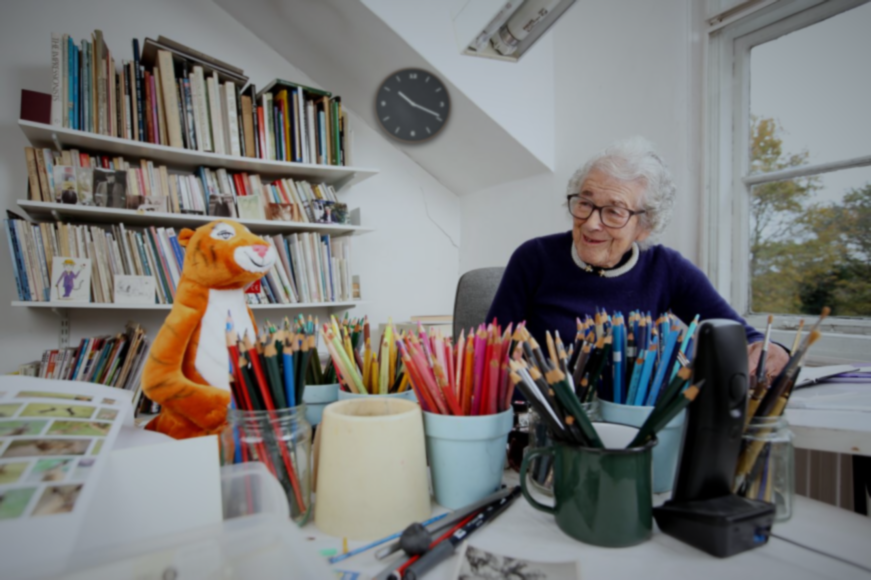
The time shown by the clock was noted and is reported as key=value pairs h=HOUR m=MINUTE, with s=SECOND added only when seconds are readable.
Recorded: h=10 m=19
